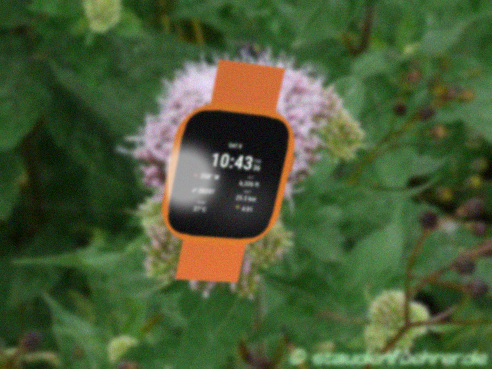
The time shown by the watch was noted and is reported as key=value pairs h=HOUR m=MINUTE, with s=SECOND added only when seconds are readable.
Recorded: h=10 m=43
